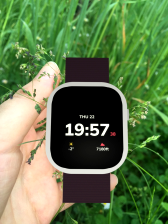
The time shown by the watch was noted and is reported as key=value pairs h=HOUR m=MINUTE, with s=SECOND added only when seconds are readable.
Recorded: h=19 m=57
